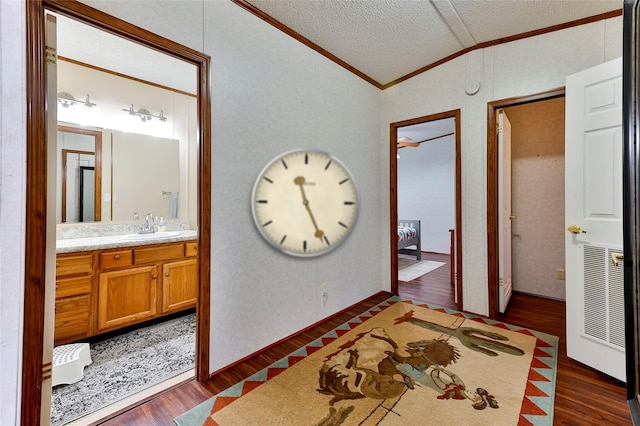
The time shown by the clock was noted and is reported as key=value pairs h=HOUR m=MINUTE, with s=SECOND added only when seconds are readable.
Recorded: h=11 m=26
